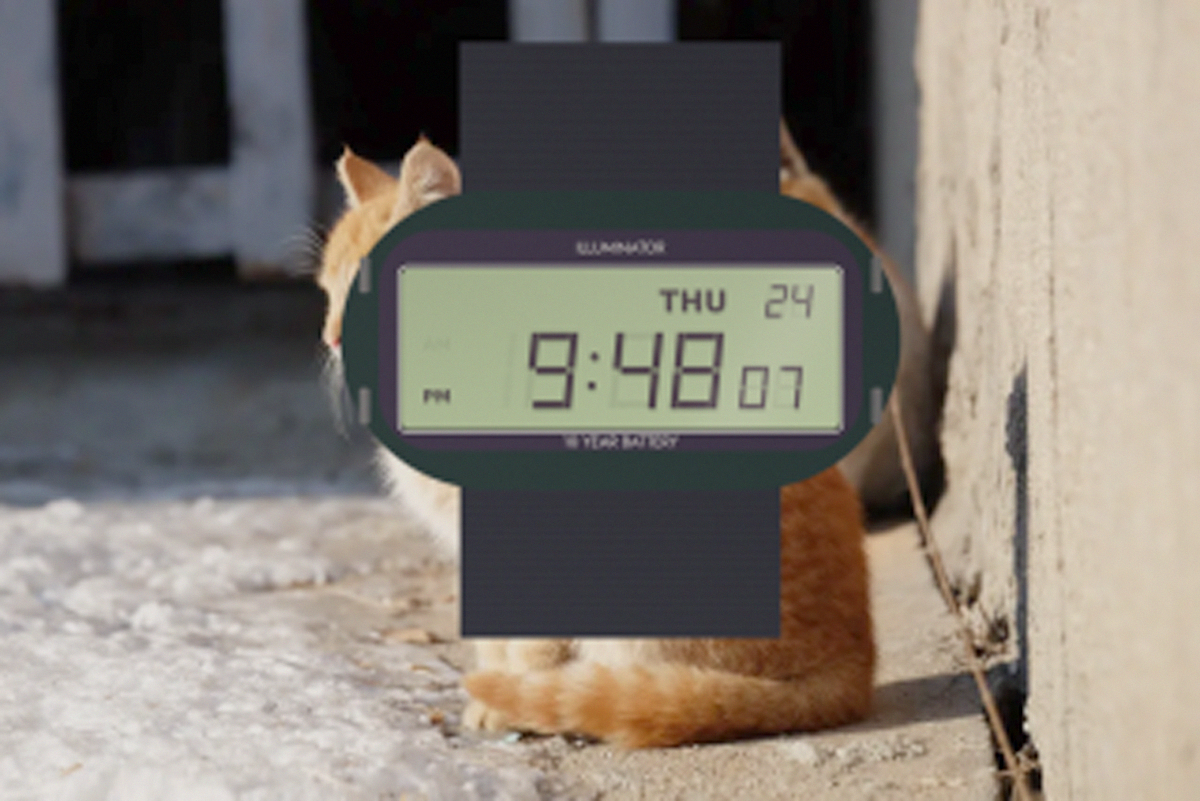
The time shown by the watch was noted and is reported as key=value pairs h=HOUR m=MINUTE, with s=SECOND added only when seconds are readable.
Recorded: h=9 m=48 s=7
